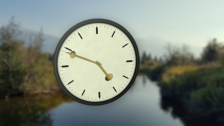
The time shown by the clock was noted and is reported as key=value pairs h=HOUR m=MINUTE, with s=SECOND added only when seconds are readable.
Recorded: h=4 m=49
